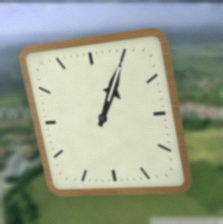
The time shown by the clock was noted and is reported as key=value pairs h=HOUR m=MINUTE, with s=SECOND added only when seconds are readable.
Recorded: h=1 m=5
